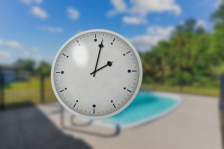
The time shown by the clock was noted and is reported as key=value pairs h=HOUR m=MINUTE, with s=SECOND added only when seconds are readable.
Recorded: h=2 m=2
